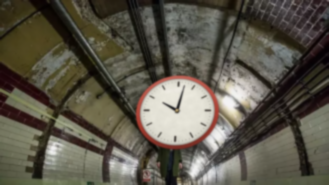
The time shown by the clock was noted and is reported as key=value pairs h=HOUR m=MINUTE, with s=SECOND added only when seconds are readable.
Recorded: h=10 m=2
